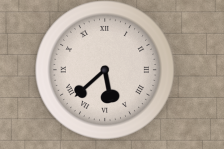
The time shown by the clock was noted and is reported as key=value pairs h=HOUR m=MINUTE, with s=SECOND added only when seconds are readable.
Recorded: h=5 m=38
